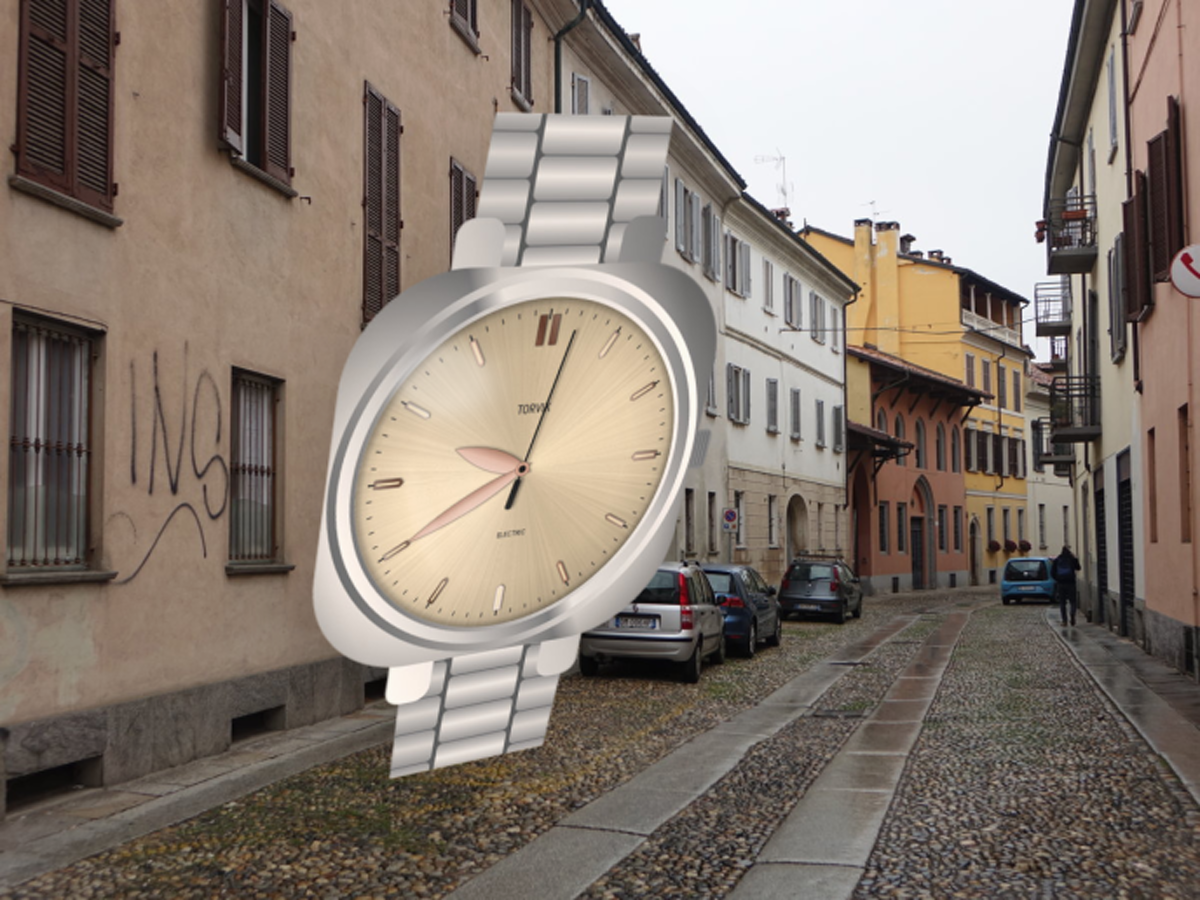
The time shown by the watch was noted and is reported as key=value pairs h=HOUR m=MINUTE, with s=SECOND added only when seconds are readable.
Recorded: h=9 m=40 s=2
